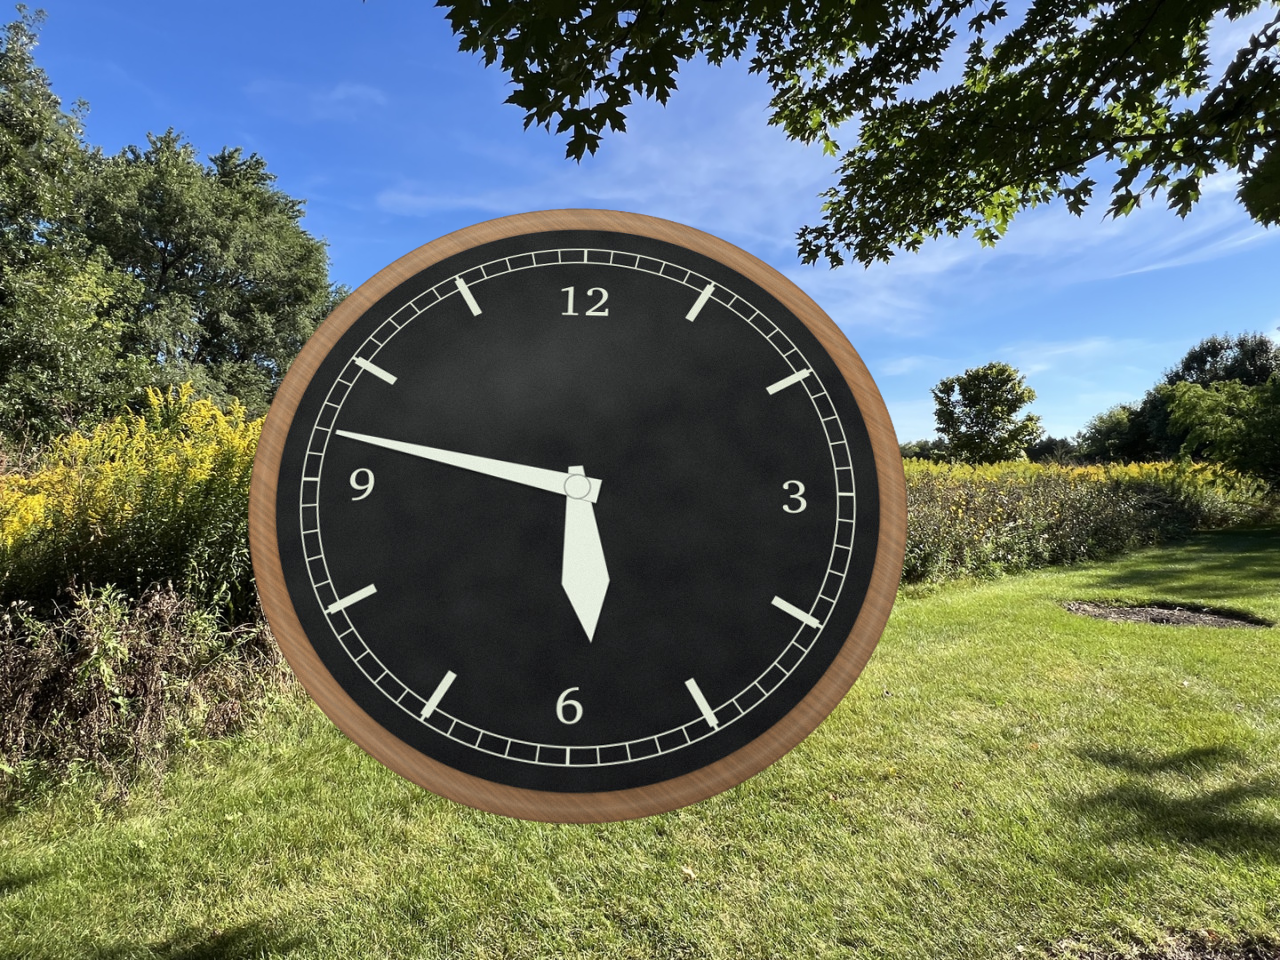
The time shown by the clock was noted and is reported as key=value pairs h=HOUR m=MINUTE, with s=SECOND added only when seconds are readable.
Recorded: h=5 m=47
